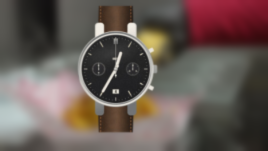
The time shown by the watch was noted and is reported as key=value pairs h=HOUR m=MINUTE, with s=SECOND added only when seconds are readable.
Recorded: h=12 m=35
